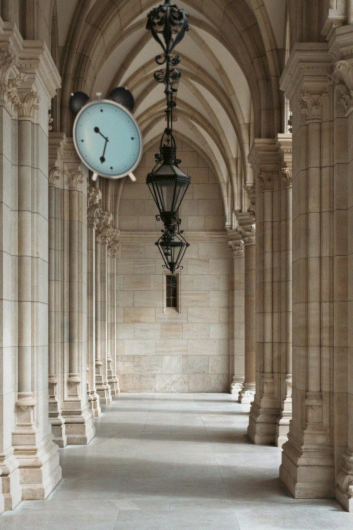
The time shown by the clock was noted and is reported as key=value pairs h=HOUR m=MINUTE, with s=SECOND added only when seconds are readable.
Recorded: h=10 m=34
